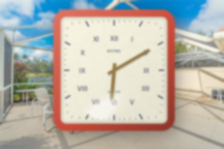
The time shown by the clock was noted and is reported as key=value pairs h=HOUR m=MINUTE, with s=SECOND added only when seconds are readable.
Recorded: h=6 m=10
